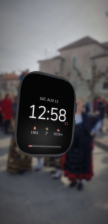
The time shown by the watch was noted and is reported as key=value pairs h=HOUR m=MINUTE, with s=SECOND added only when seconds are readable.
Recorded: h=12 m=58
